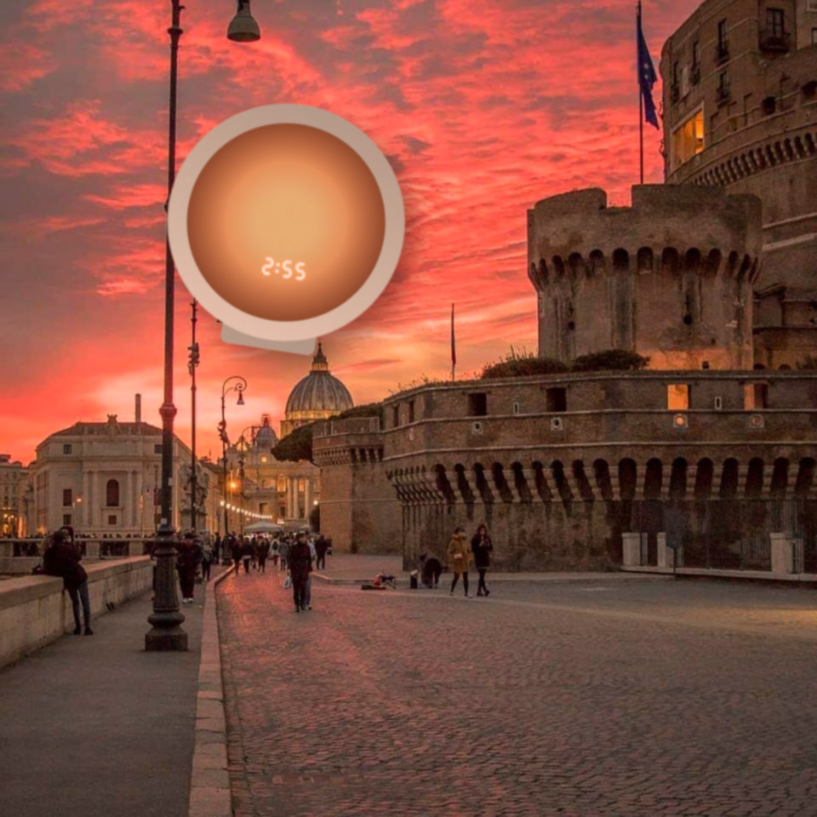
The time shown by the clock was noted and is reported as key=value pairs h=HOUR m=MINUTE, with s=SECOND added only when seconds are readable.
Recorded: h=2 m=55
